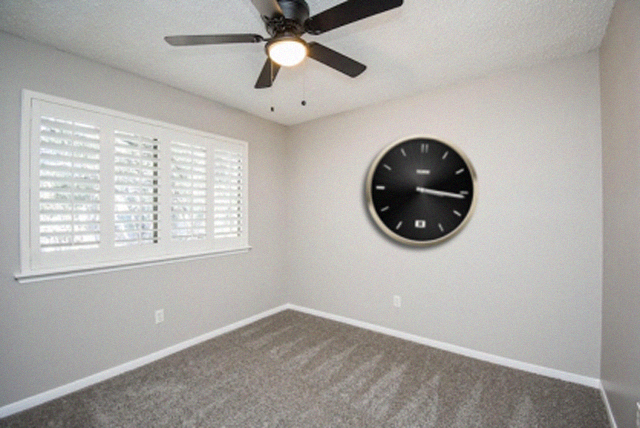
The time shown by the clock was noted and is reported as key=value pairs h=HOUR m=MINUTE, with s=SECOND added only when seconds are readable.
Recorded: h=3 m=16
